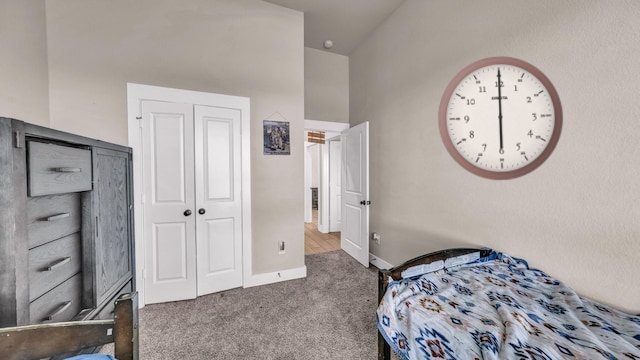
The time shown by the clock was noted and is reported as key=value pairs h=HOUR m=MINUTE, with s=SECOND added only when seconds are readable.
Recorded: h=6 m=0
